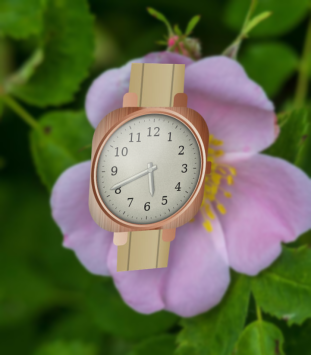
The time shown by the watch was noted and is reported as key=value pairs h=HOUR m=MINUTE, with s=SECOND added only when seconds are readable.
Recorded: h=5 m=41
